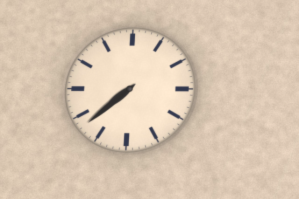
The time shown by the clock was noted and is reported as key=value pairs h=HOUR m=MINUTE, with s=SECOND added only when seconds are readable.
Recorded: h=7 m=38
